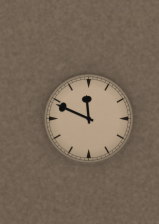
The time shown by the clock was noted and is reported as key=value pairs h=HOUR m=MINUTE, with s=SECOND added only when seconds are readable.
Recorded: h=11 m=49
